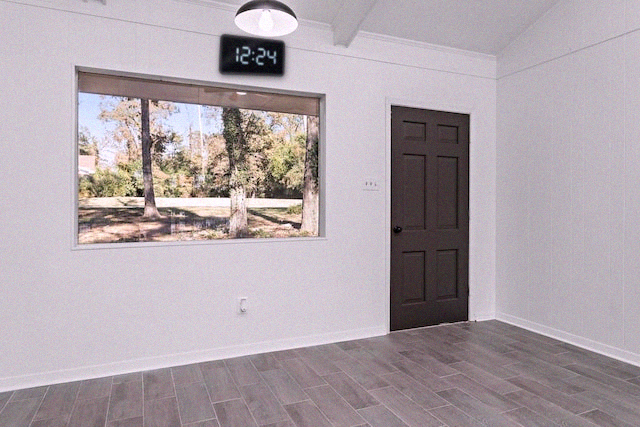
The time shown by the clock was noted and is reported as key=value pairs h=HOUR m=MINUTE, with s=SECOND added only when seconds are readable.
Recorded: h=12 m=24
